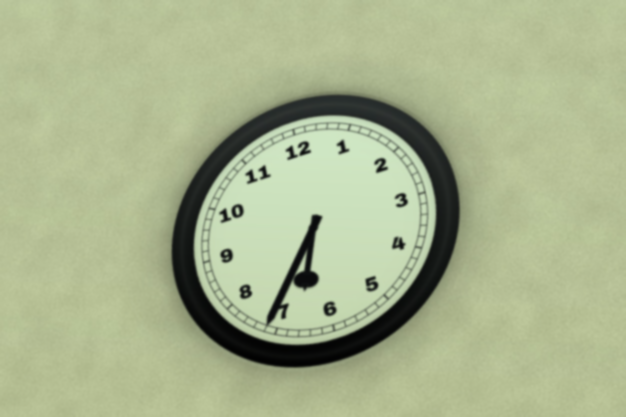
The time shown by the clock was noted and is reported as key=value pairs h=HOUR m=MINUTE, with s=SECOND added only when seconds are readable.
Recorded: h=6 m=36
